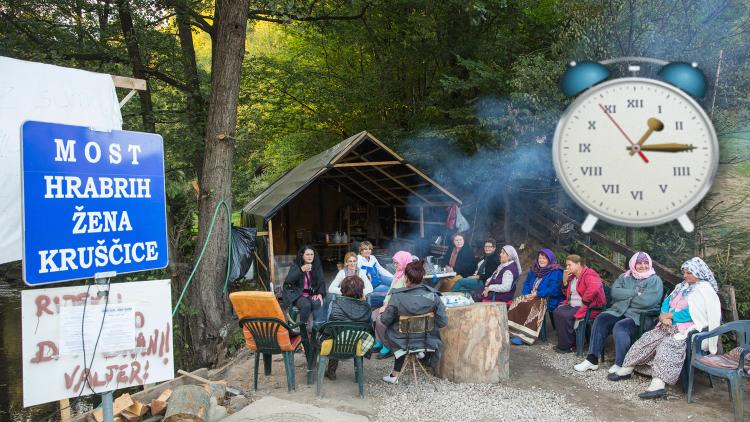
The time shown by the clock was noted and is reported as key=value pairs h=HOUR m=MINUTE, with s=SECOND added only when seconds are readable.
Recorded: h=1 m=14 s=54
